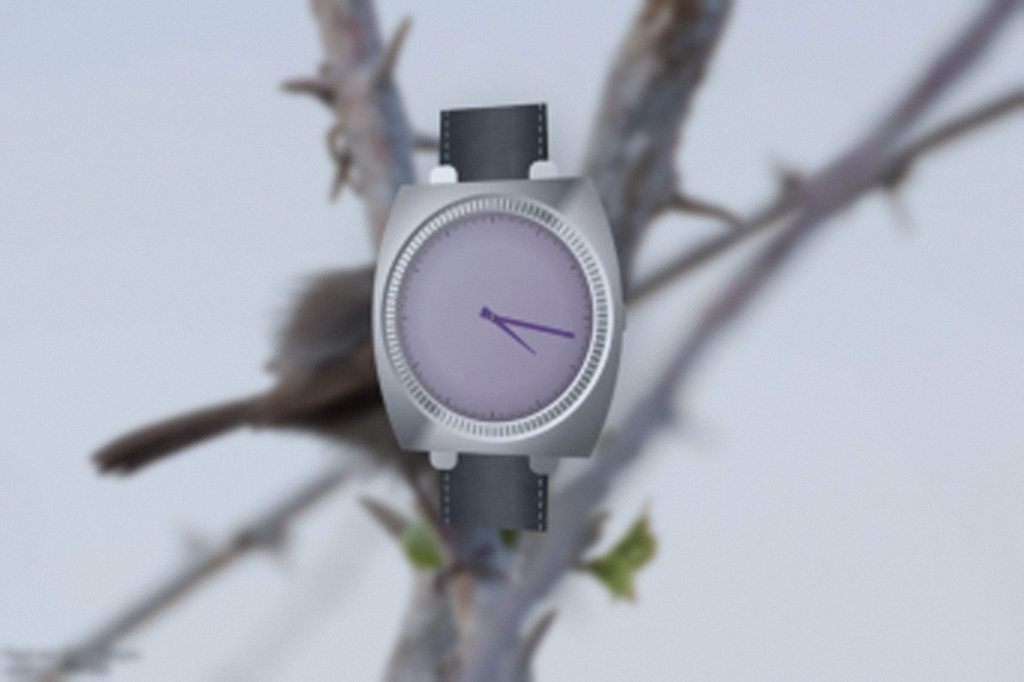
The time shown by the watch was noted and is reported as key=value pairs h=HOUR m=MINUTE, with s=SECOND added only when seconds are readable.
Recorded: h=4 m=17
